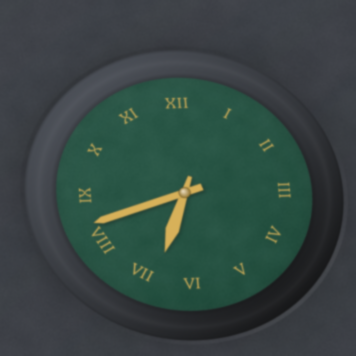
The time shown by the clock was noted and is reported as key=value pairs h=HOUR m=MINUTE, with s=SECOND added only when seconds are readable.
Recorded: h=6 m=42
